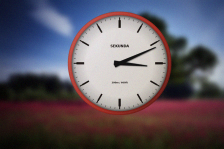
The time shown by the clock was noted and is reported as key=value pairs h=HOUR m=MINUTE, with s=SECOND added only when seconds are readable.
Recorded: h=3 m=11
